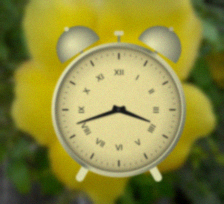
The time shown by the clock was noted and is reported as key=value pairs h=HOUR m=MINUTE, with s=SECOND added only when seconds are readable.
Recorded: h=3 m=42
